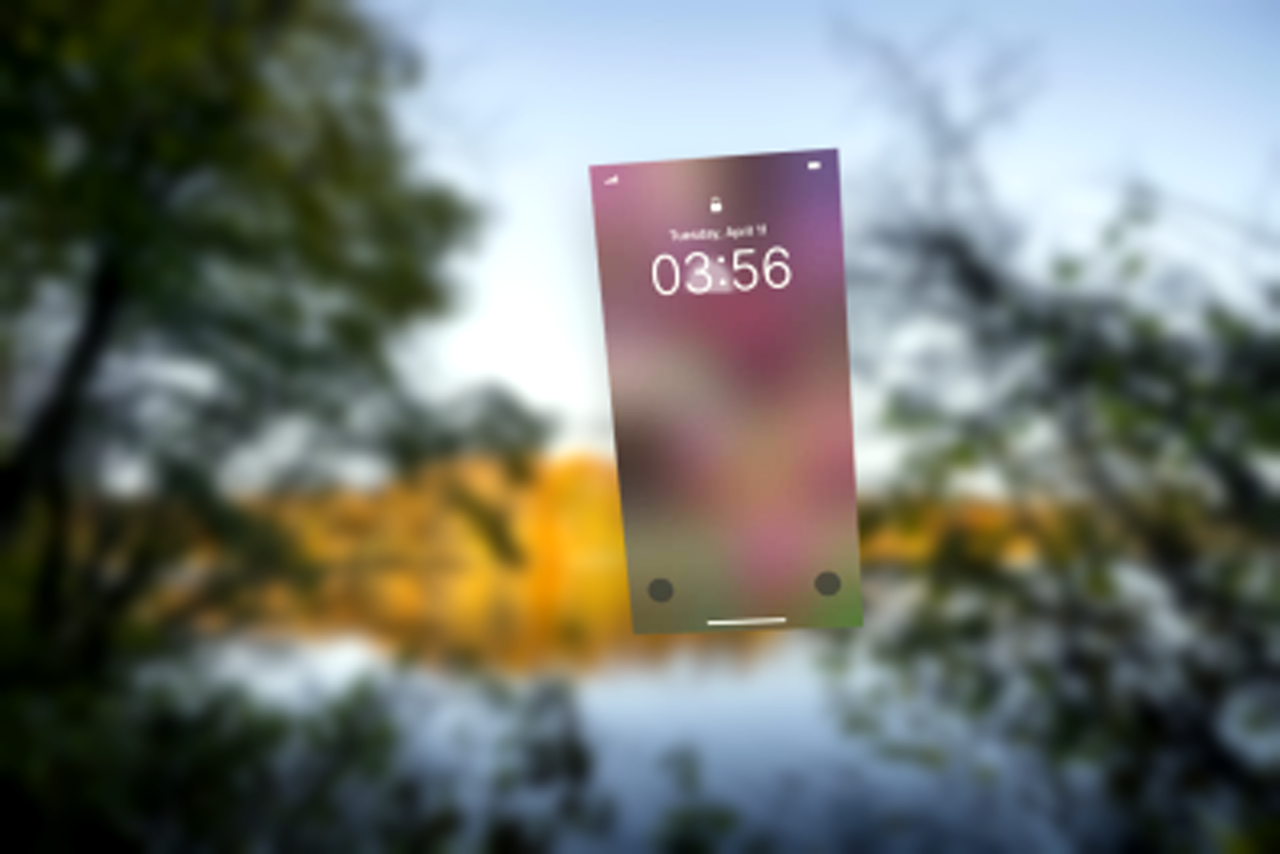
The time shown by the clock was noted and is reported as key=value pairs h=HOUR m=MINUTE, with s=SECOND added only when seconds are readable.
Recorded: h=3 m=56
